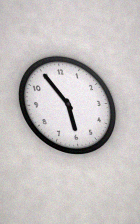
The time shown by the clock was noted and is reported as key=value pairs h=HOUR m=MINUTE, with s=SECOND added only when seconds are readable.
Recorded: h=5 m=55
